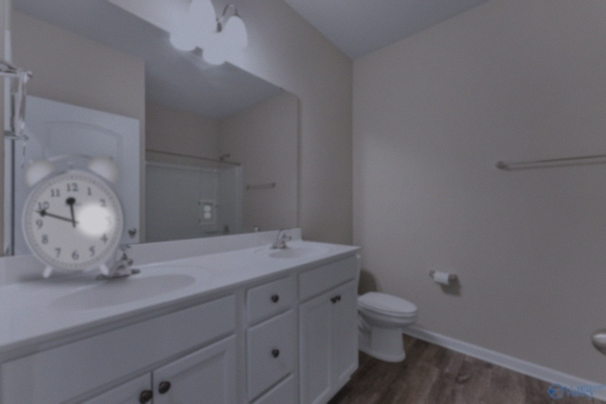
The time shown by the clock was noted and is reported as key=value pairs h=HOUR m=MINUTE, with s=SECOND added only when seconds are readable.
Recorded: h=11 m=48
